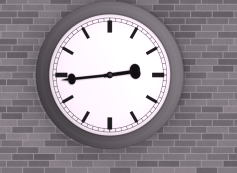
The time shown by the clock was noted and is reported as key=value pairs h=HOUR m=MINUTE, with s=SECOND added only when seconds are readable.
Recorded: h=2 m=44
